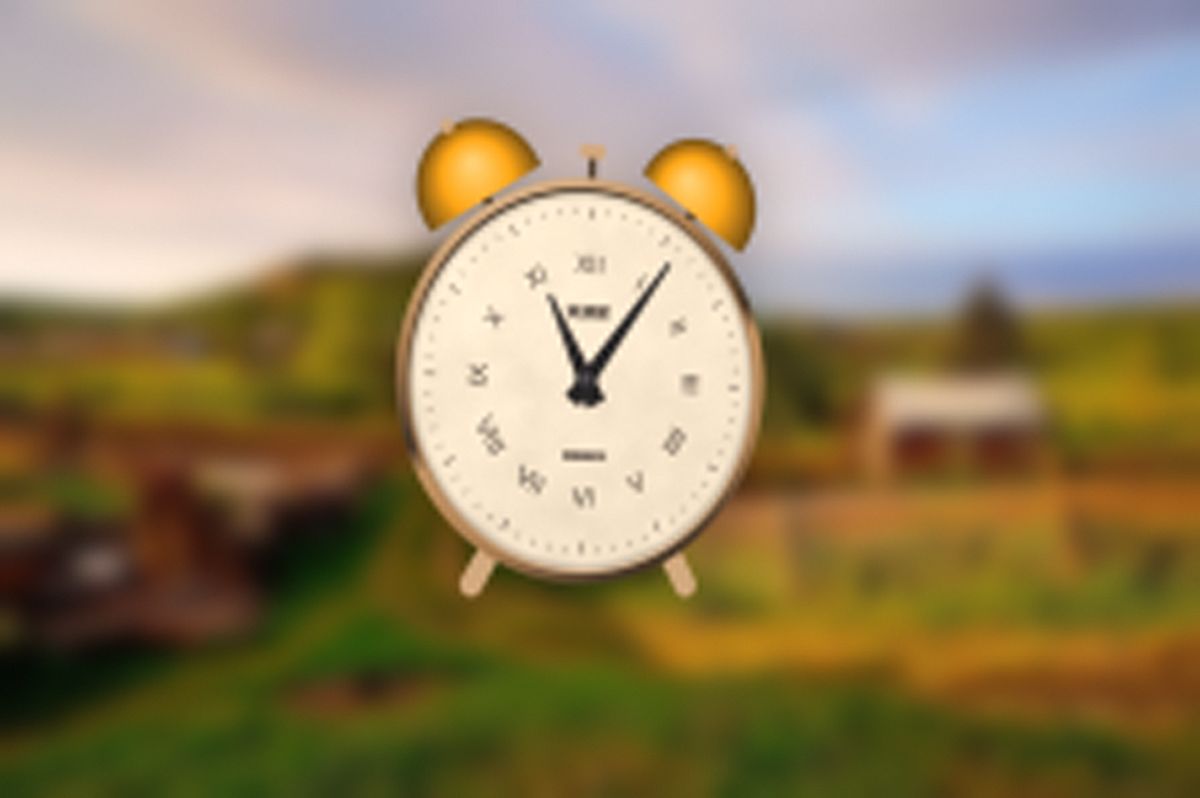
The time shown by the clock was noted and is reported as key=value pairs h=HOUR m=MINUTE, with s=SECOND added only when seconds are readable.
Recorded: h=11 m=6
